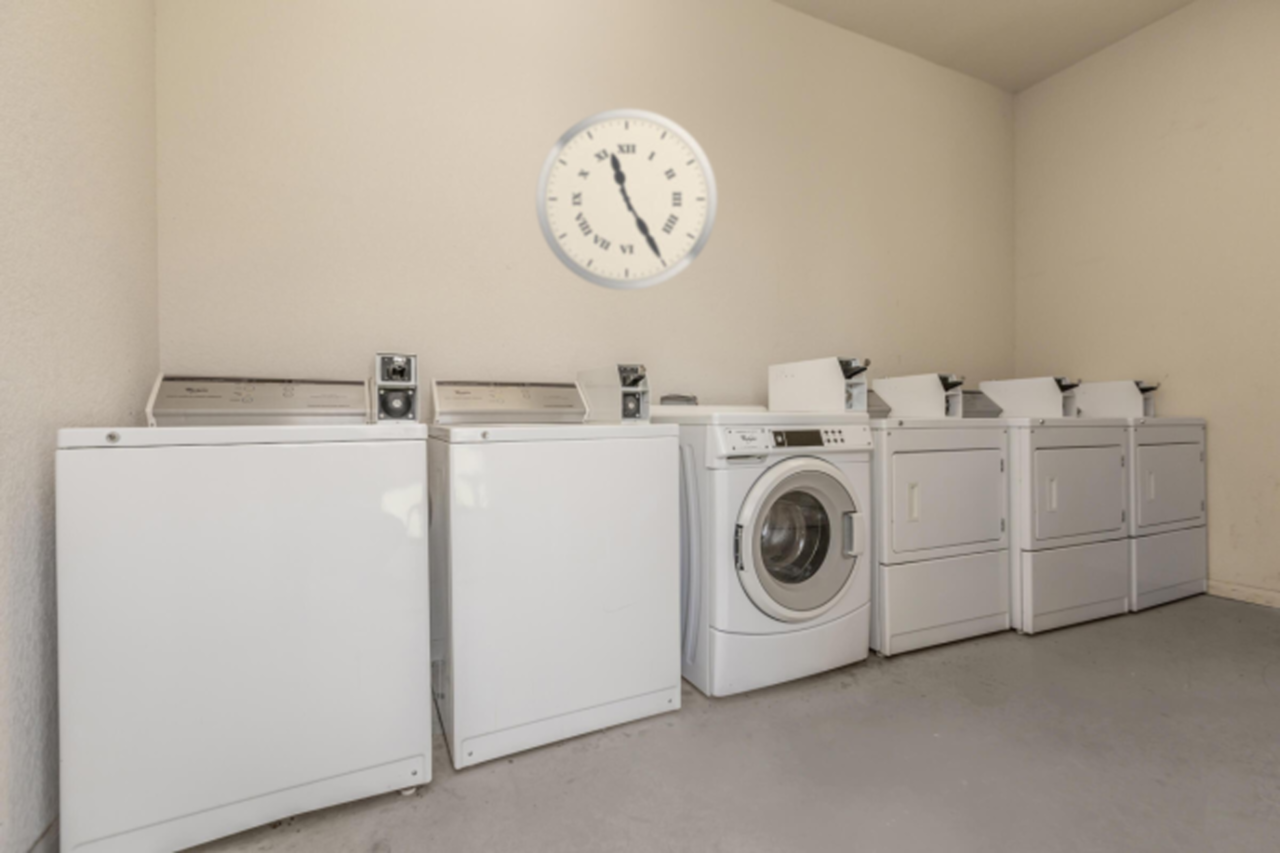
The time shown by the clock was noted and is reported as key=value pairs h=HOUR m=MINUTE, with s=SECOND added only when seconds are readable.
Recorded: h=11 m=25
